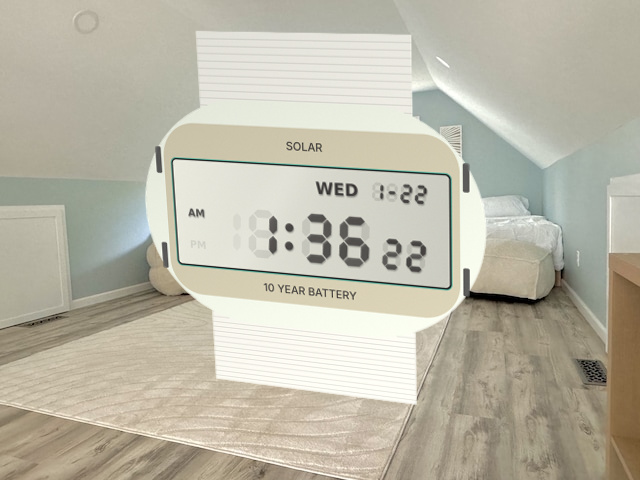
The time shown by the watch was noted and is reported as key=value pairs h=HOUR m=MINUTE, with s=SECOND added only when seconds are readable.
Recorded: h=1 m=36 s=22
